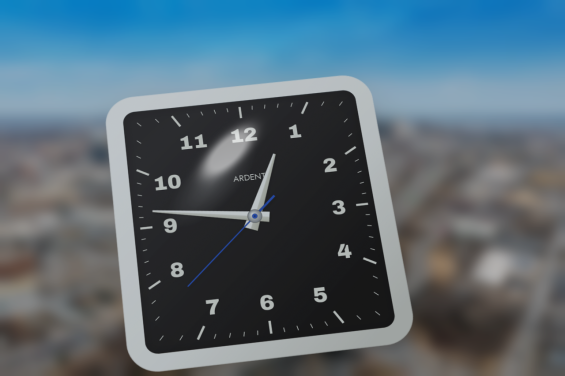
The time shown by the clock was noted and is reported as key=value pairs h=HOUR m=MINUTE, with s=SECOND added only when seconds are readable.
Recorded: h=12 m=46 s=38
